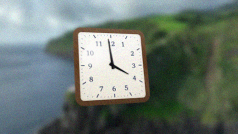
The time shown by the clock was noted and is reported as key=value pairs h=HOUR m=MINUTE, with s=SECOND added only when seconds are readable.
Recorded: h=3 m=59
